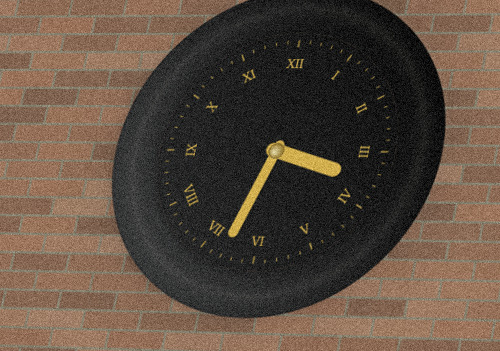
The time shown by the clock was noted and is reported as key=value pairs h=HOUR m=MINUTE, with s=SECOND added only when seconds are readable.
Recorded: h=3 m=33
